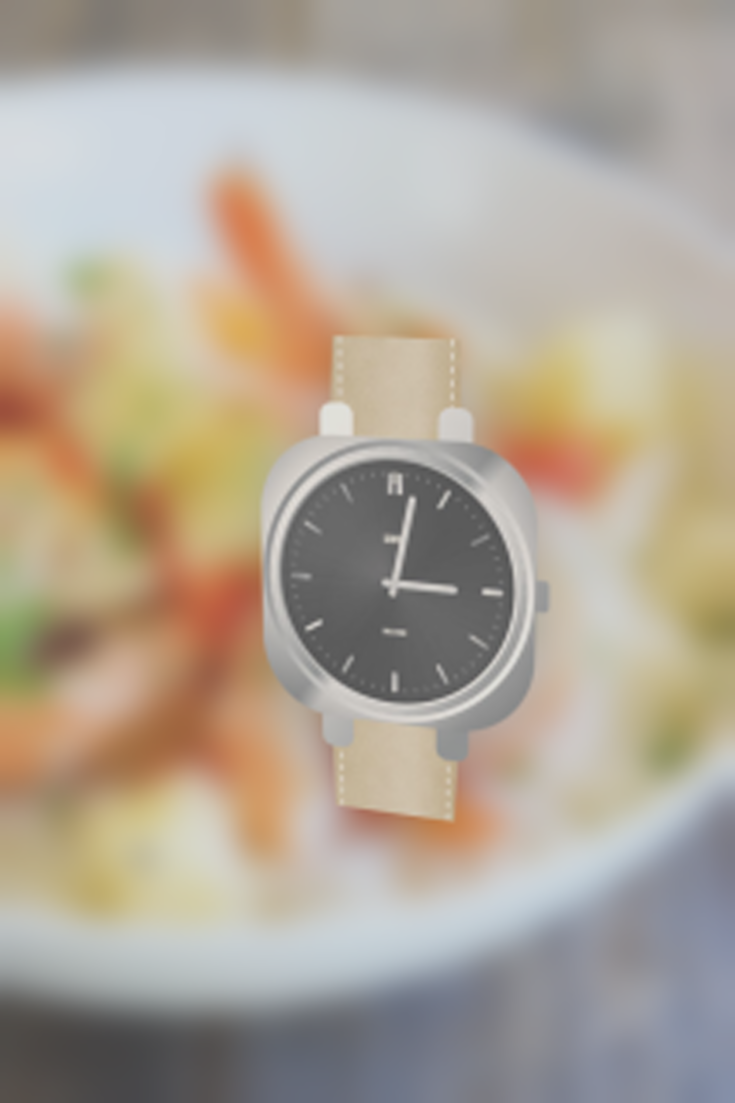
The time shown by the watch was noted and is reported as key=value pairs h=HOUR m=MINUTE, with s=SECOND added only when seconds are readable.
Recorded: h=3 m=2
